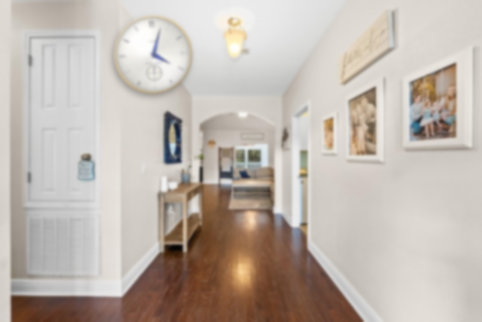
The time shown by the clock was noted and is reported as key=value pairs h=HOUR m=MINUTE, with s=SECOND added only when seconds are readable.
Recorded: h=4 m=3
